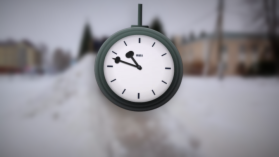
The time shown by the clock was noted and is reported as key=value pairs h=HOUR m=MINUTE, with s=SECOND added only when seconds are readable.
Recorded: h=10 m=48
